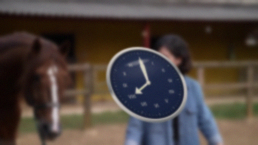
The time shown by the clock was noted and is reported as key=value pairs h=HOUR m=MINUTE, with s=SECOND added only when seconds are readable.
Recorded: h=8 m=0
